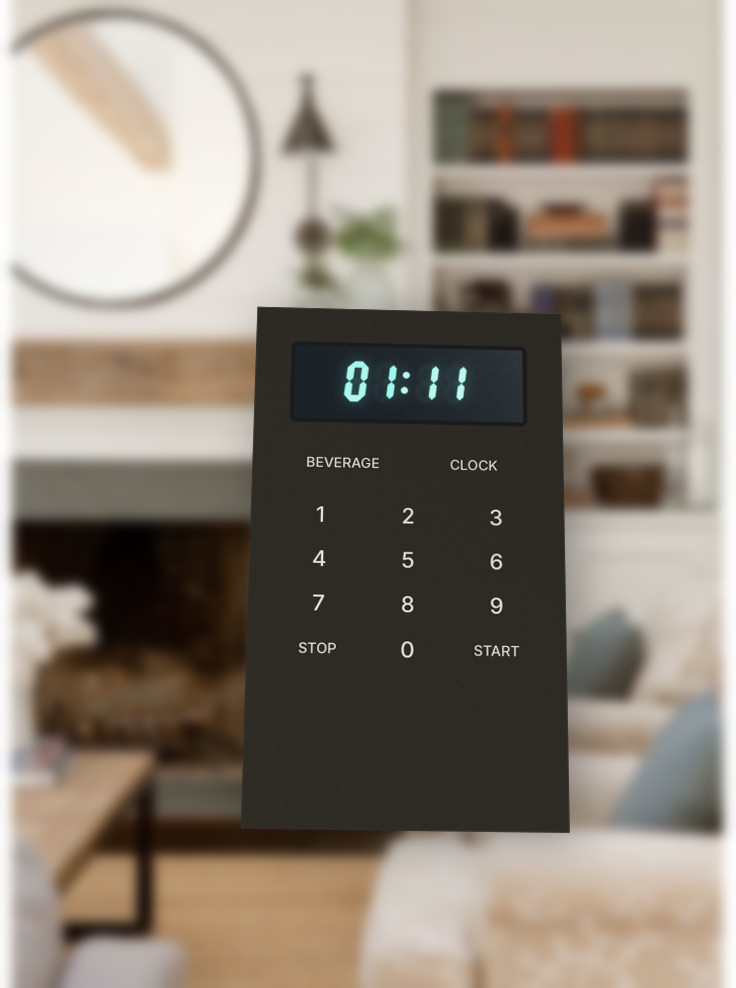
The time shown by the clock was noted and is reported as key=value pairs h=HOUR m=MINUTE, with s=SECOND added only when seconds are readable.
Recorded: h=1 m=11
